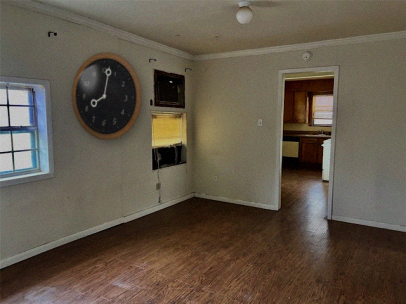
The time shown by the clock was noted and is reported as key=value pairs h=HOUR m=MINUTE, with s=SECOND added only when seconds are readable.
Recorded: h=8 m=2
